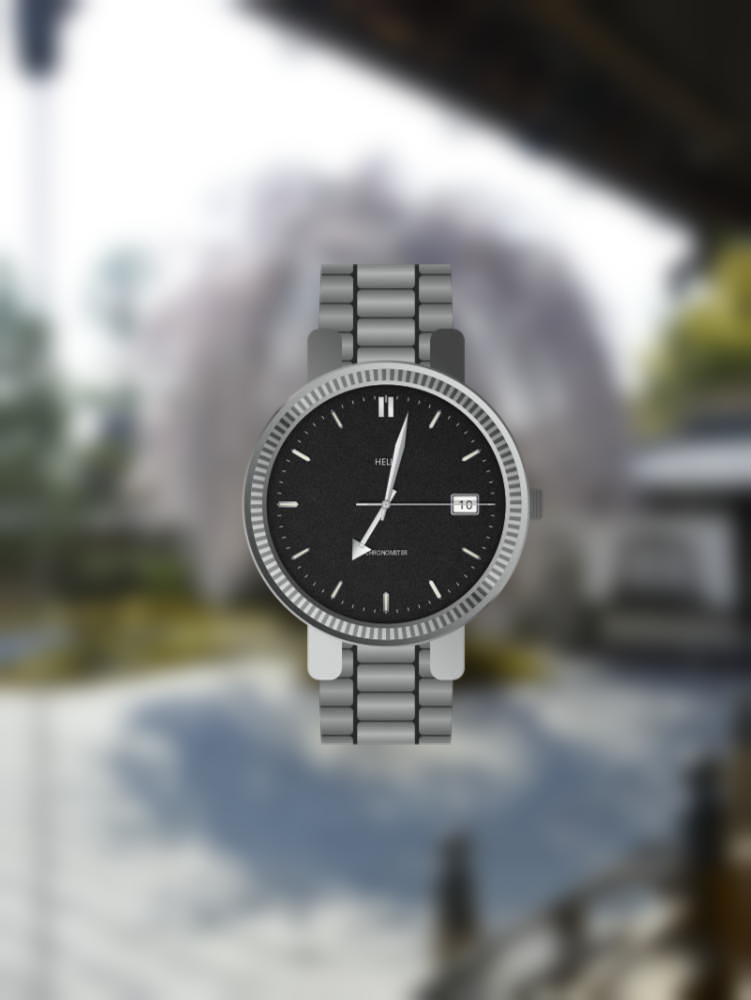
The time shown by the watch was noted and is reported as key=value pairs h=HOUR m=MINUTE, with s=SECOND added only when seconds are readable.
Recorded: h=7 m=2 s=15
